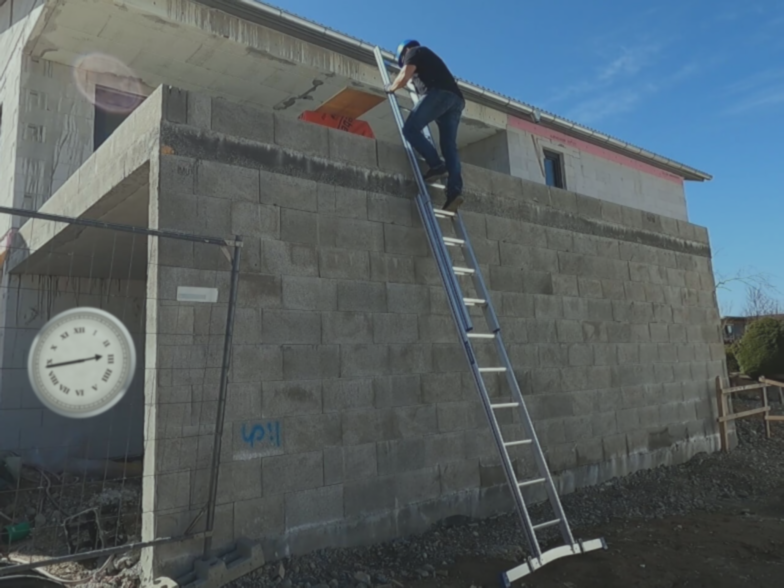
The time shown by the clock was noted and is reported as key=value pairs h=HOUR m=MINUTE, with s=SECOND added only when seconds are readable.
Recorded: h=2 m=44
